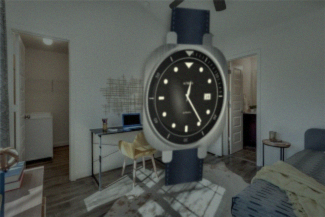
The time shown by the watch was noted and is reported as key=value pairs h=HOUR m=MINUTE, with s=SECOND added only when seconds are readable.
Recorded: h=12 m=24
